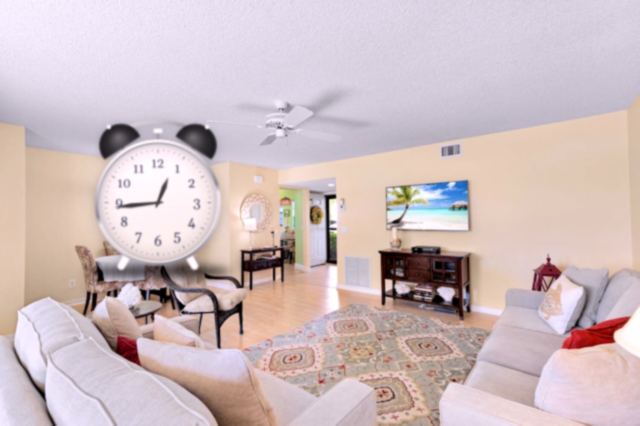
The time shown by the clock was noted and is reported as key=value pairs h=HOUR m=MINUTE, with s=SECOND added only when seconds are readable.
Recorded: h=12 m=44
